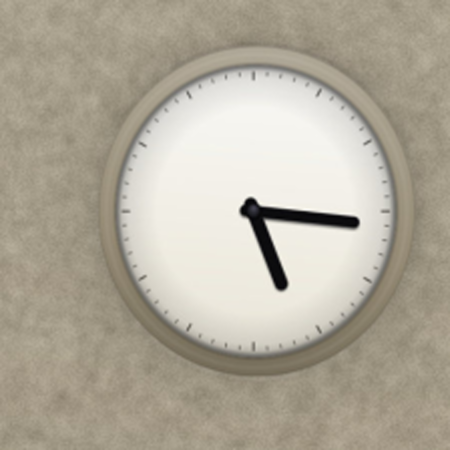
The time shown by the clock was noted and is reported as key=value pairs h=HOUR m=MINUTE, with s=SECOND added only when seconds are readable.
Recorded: h=5 m=16
